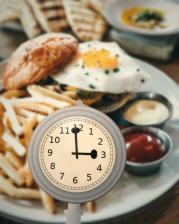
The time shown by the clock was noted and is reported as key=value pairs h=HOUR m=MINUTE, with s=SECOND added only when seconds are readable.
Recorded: h=2 m=59
